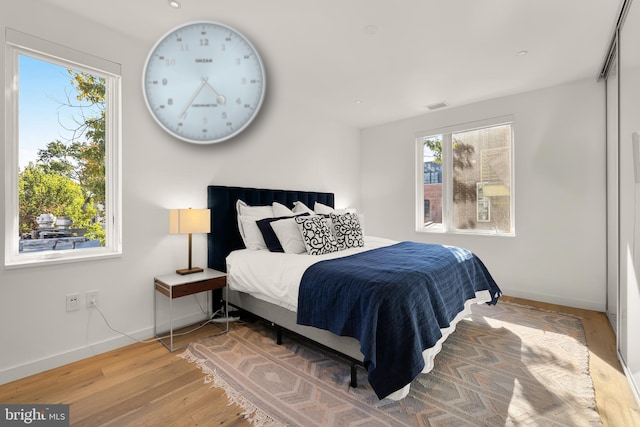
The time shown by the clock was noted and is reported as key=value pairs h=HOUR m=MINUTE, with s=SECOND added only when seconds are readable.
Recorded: h=4 m=36
